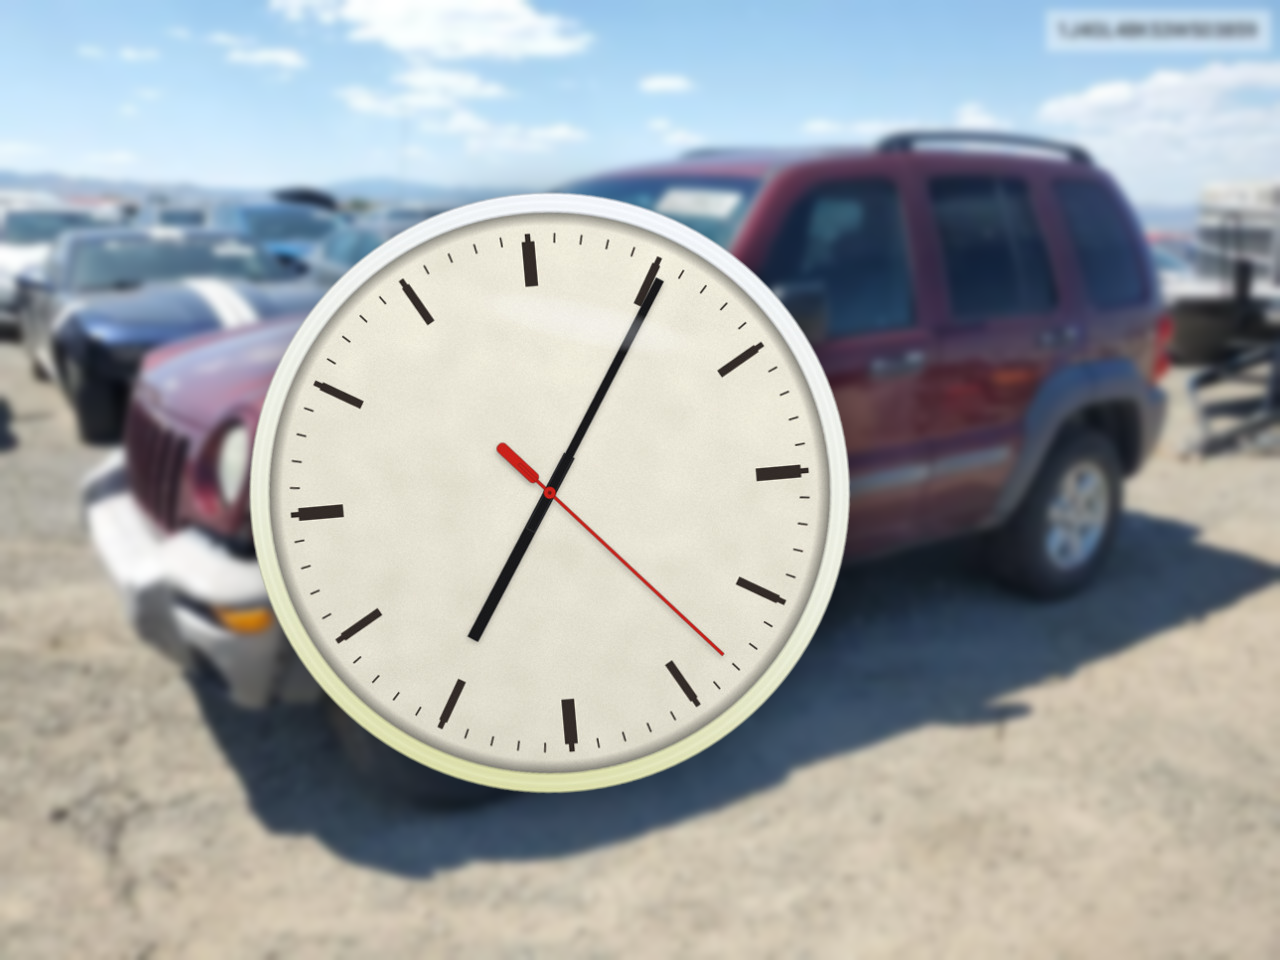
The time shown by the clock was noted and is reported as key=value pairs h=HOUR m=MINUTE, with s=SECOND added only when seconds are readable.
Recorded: h=7 m=5 s=23
